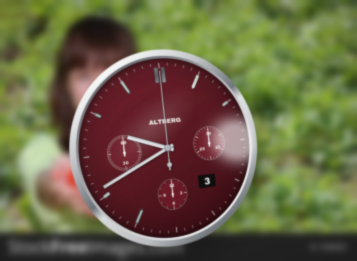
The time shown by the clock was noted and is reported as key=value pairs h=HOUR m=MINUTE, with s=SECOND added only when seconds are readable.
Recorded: h=9 m=41
